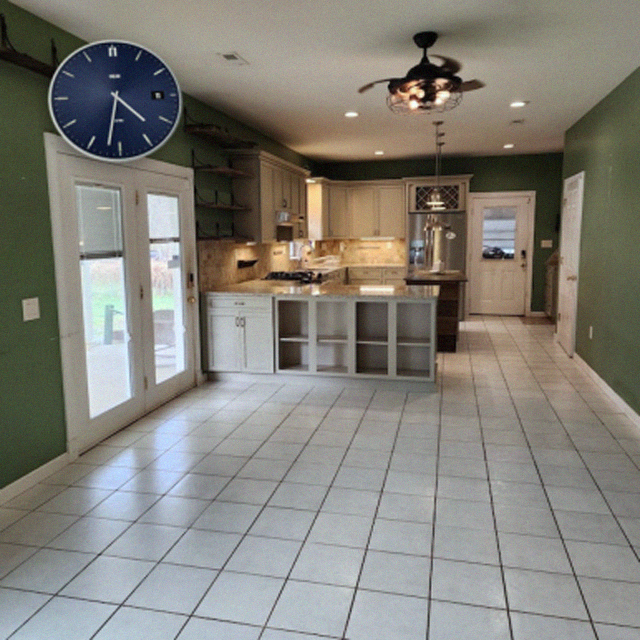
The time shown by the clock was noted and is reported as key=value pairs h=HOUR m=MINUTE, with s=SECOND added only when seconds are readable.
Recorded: h=4 m=32
